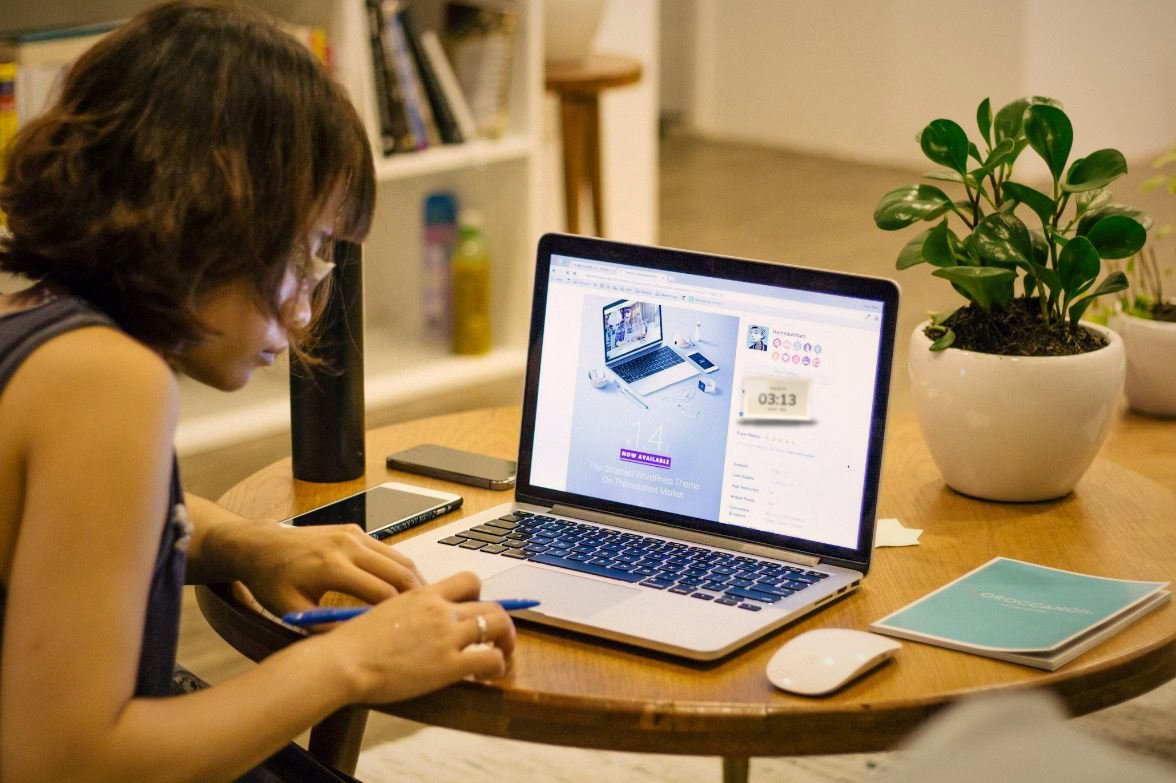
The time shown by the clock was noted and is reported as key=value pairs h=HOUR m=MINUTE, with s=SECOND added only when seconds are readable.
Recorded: h=3 m=13
